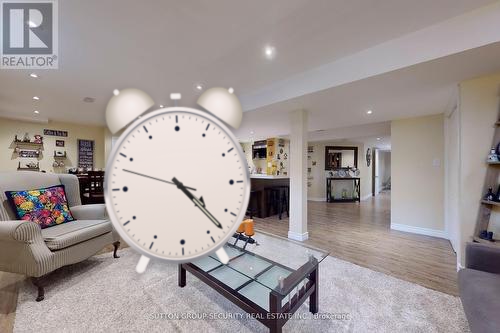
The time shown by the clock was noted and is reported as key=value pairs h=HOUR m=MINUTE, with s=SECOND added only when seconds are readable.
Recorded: h=4 m=22 s=48
